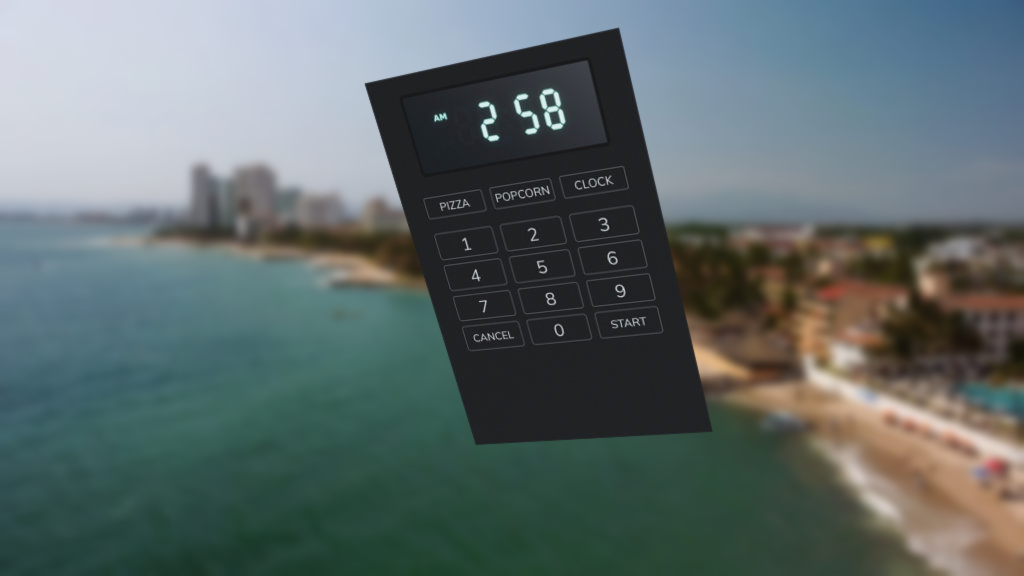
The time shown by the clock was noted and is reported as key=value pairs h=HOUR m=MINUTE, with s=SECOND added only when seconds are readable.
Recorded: h=2 m=58
